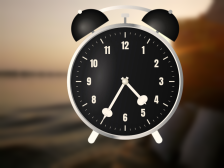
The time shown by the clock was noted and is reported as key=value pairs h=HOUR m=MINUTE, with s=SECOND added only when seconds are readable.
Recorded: h=4 m=35
